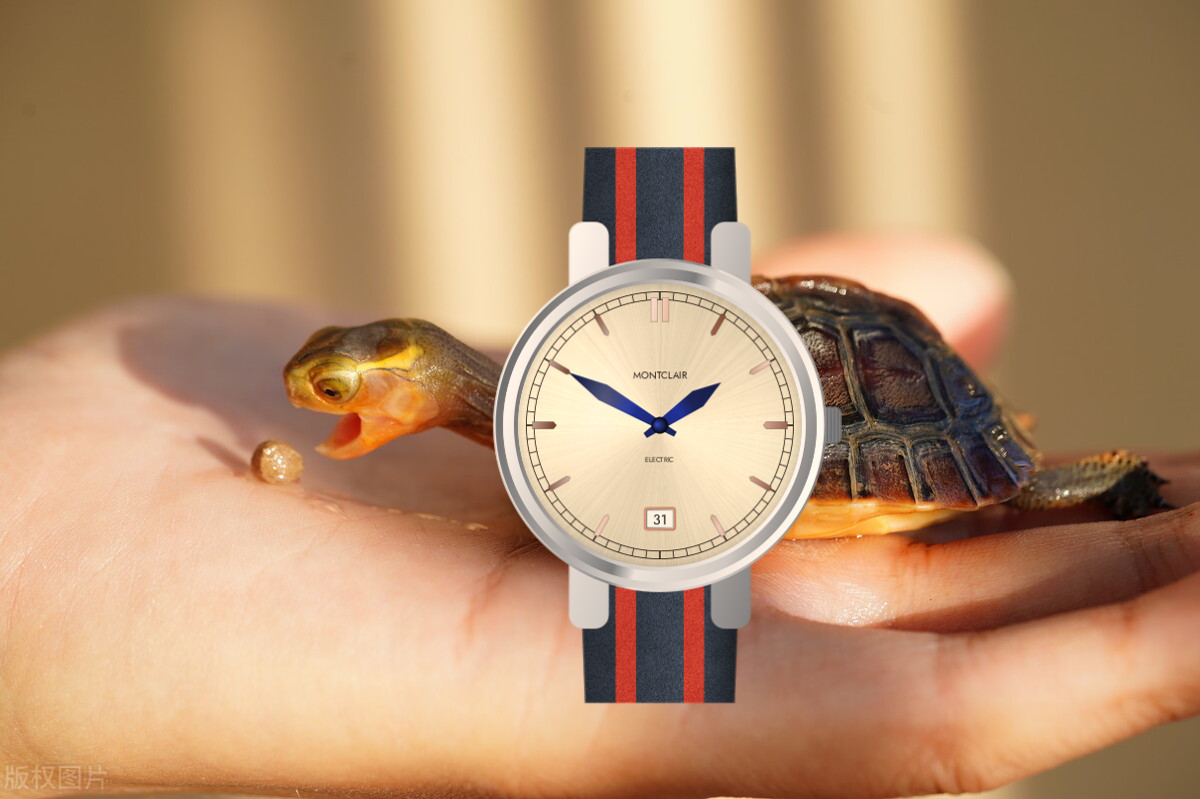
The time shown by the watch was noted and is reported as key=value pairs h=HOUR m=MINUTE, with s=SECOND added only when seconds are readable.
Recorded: h=1 m=50
